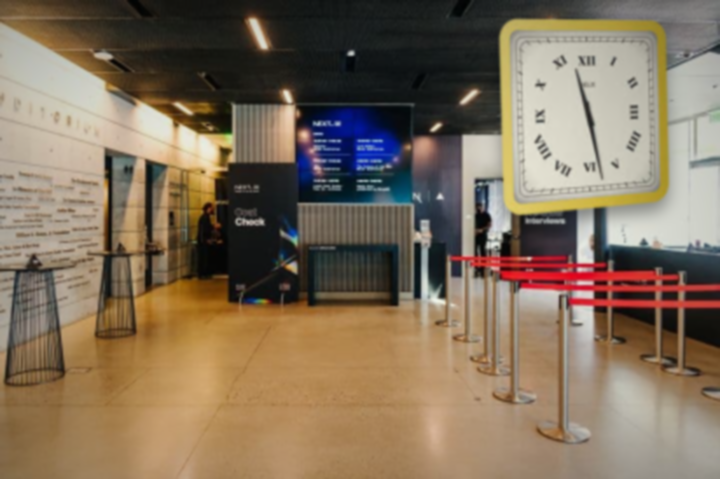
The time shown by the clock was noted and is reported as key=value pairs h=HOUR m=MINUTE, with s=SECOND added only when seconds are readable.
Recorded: h=11 m=28
